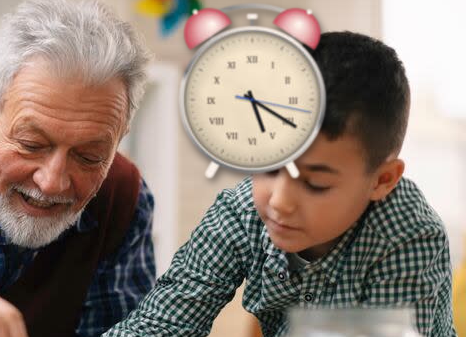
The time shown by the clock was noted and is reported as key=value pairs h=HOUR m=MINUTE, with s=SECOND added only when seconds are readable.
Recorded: h=5 m=20 s=17
